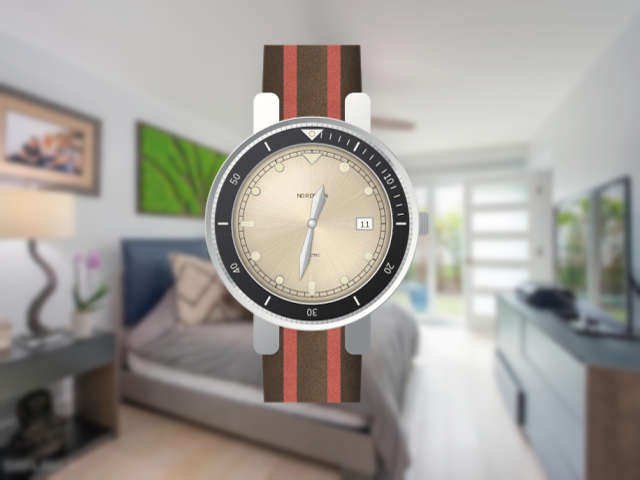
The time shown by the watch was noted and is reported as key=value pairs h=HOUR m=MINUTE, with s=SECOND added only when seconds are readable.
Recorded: h=12 m=32
